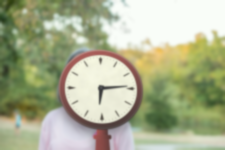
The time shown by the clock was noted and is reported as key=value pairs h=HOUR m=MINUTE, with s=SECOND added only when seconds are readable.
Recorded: h=6 m=14
